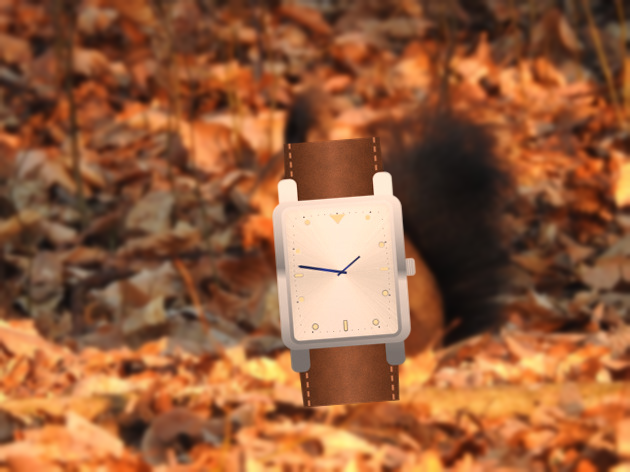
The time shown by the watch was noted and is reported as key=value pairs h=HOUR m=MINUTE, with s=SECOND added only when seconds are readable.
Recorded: h=1 m=47
